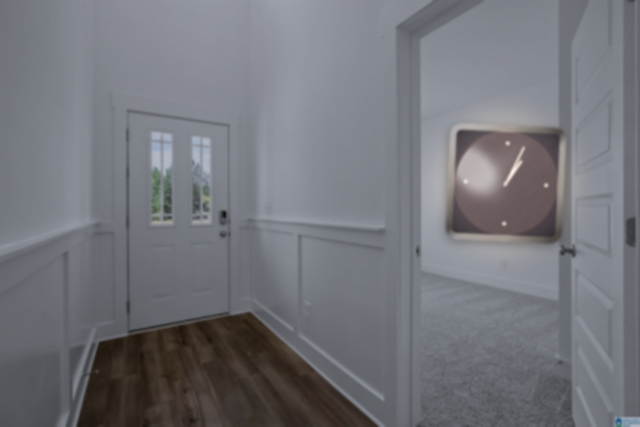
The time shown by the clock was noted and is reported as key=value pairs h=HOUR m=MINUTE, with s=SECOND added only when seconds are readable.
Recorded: h=1 m=4
